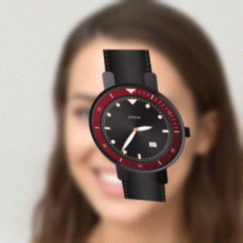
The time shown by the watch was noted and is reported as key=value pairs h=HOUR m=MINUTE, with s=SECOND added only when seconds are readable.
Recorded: h=2 m=36
